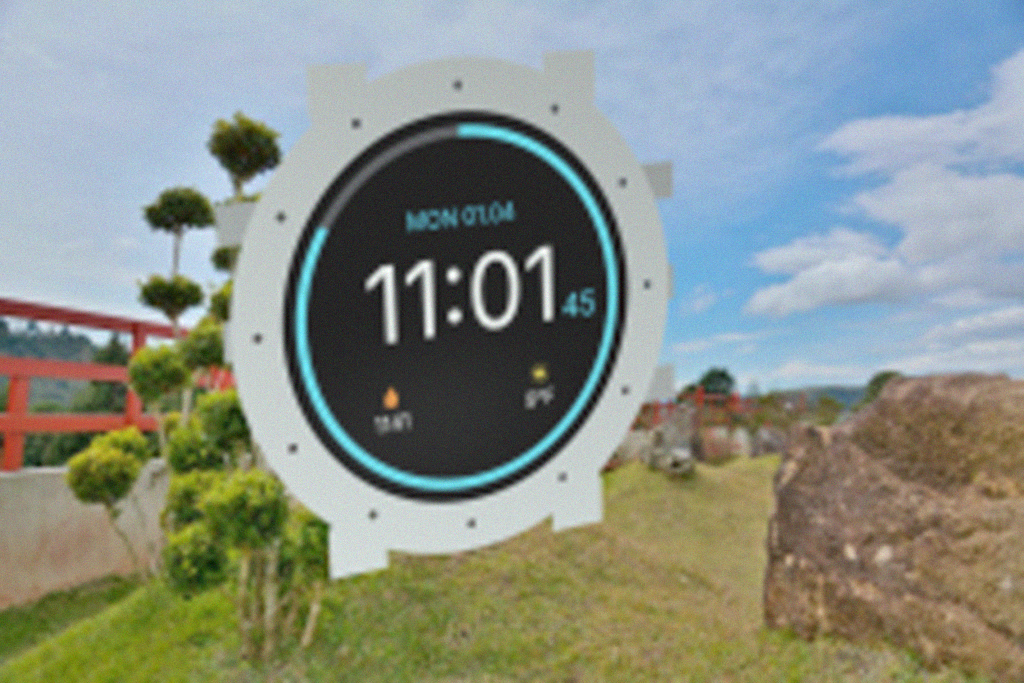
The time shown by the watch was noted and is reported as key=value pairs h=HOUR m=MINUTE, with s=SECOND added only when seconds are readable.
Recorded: h=11 m=1
